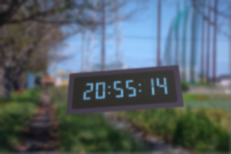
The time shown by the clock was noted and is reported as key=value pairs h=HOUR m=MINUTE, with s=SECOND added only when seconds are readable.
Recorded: h=20 m=55 s=14
